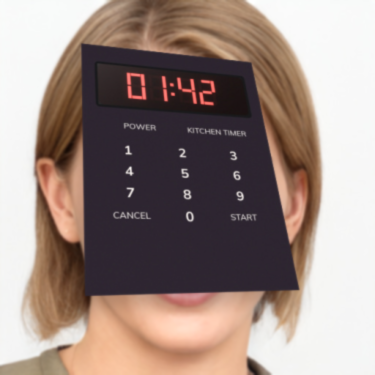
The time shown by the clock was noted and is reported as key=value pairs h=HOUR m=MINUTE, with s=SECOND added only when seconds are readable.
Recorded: h=1 m=42
